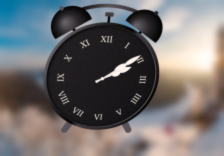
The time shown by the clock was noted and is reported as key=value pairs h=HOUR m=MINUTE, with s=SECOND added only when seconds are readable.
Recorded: h=2 m=9
